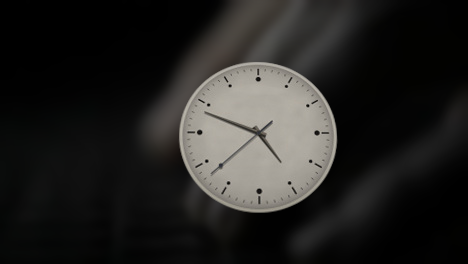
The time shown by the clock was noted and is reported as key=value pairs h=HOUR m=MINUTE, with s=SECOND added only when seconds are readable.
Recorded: h=4 m=48 s=38
